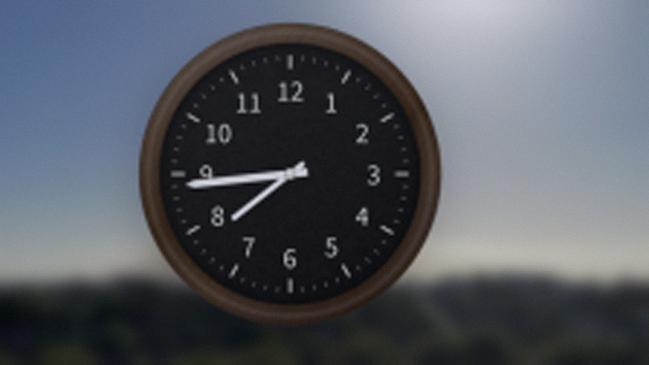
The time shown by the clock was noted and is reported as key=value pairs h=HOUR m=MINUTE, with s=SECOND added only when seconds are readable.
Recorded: h=7 m=44
